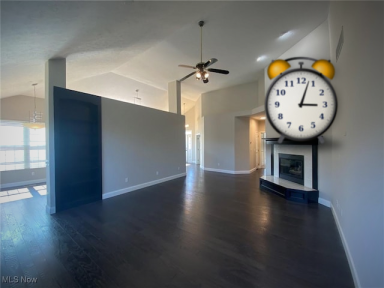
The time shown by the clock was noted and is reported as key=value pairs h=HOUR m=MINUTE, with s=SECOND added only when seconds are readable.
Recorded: h=3 m=3
